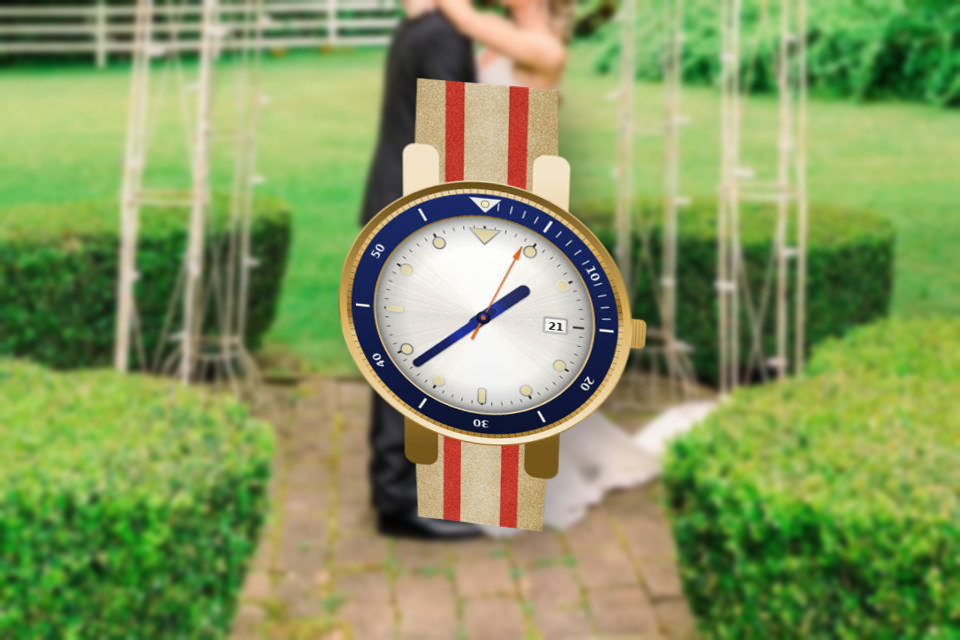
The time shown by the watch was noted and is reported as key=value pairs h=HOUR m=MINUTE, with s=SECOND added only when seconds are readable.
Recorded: h=1 m=38 s=4
